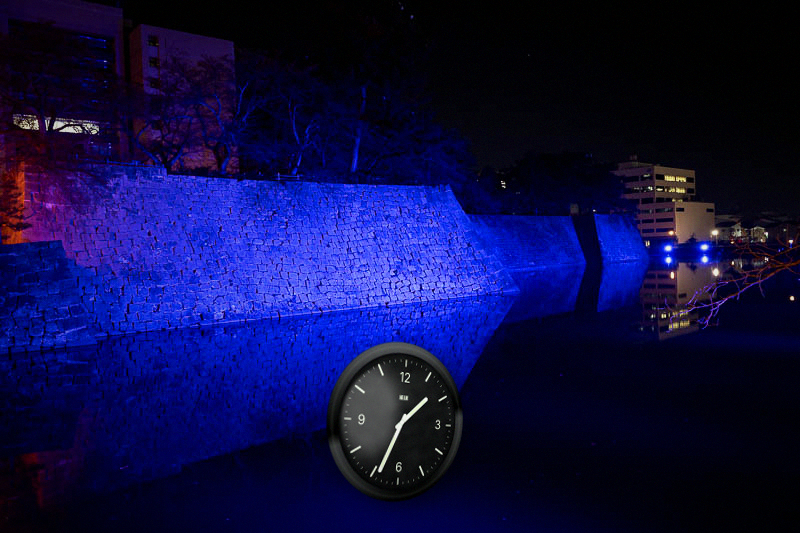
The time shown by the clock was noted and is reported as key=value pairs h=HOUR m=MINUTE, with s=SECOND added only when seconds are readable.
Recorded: h=1 m=34
